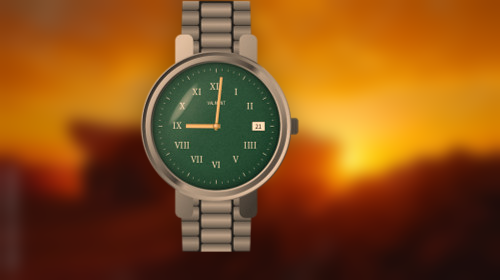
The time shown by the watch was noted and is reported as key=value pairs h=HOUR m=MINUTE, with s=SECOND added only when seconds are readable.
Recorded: h=9 m=1
